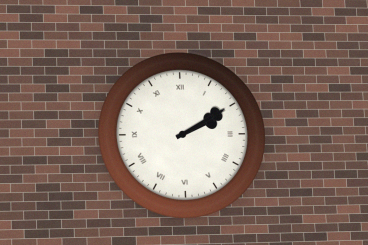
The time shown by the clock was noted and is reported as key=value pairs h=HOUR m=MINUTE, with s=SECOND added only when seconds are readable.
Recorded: h=2 m=10
